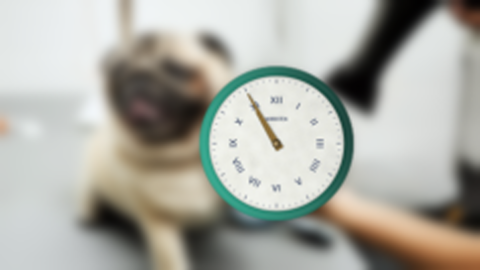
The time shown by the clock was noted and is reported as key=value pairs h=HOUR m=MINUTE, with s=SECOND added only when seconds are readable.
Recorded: h=10 m=55
